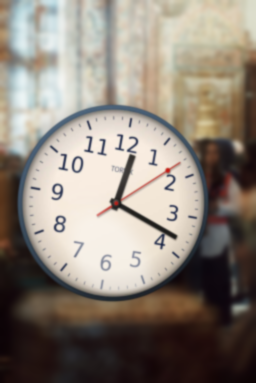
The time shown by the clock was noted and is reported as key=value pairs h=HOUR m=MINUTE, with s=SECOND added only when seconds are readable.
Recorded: h=12 m=18 s=8
